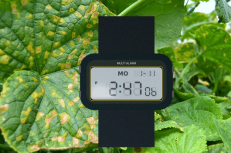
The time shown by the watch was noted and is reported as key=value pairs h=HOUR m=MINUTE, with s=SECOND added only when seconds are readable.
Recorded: h=2 m=47 s=6
